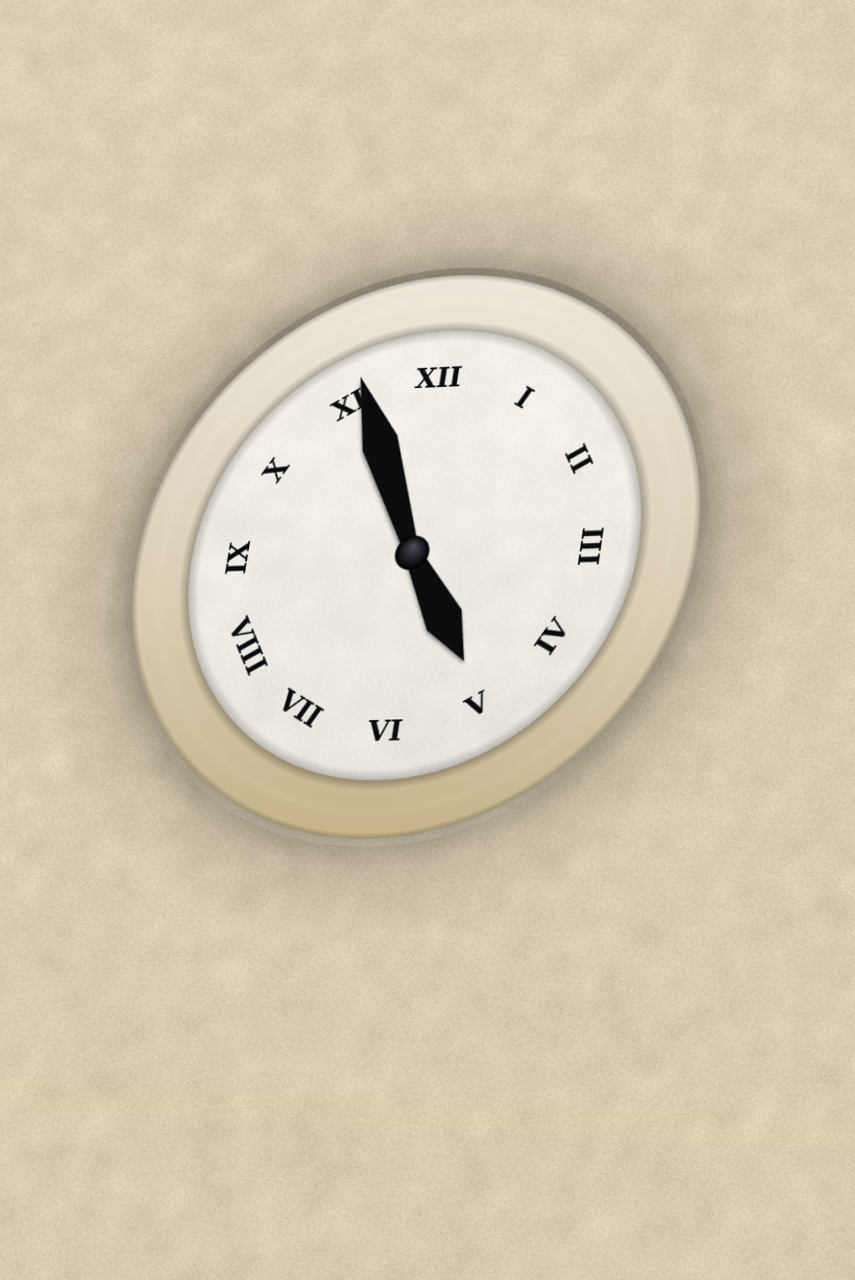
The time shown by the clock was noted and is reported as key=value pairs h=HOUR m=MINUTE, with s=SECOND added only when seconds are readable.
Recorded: h=4 m=56
